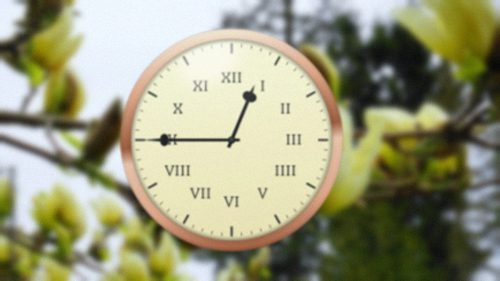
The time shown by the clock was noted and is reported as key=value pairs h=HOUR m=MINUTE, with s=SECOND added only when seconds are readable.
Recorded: h=12 m=45
